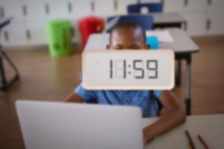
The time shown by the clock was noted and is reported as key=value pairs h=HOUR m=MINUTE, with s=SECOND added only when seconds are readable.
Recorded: h=11 m=59
